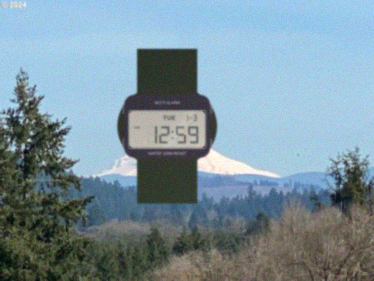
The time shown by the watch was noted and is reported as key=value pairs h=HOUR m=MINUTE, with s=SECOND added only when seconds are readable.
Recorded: h=12 m=59
